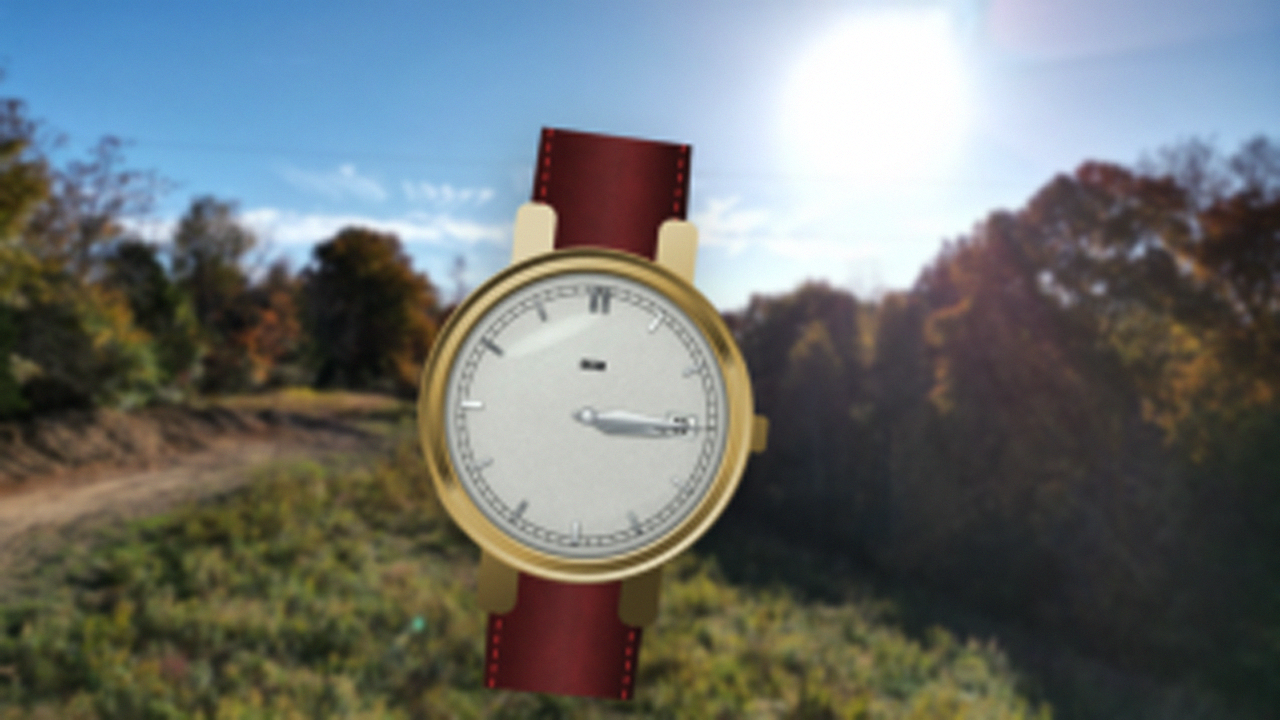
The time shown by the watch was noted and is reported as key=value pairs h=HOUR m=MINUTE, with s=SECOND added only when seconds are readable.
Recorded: h=3 m=15
